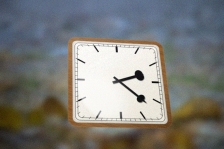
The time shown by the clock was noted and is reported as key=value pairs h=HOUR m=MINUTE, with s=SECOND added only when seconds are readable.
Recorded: h=2 m=22
